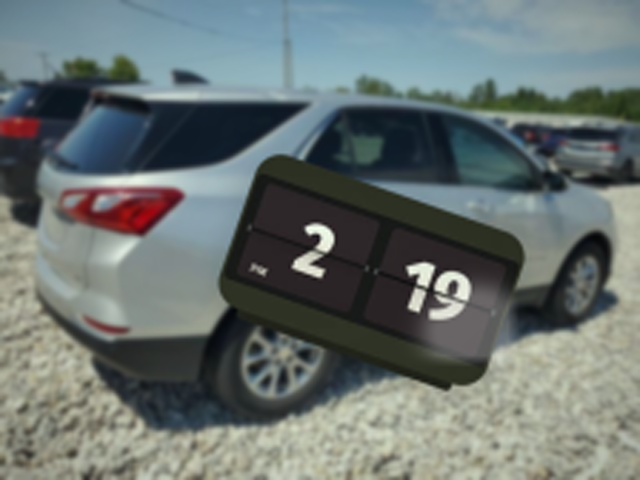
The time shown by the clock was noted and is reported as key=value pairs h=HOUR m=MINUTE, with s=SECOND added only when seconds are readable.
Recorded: h=2 m=19
